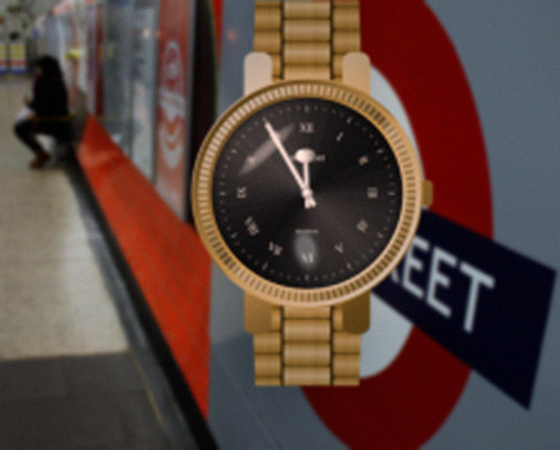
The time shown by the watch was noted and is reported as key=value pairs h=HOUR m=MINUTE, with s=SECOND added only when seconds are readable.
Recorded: h=11 m=55
